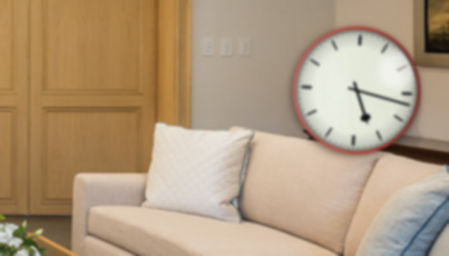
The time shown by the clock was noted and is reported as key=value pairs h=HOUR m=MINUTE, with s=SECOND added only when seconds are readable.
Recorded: h=5 m=17
